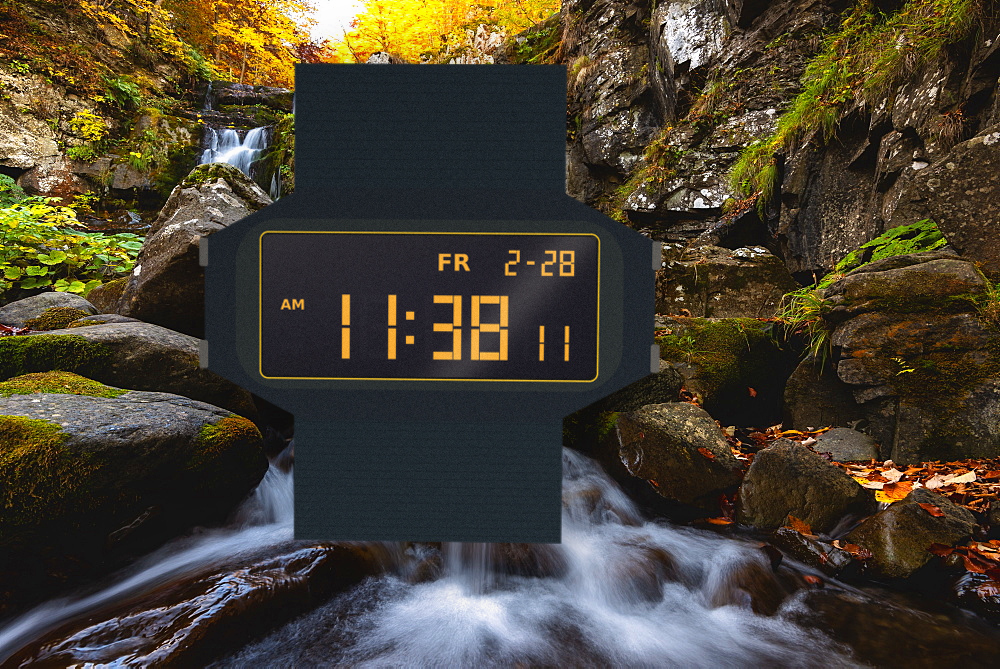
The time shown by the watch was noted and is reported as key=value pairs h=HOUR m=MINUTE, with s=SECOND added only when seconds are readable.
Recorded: h=11 m=38 s=11
